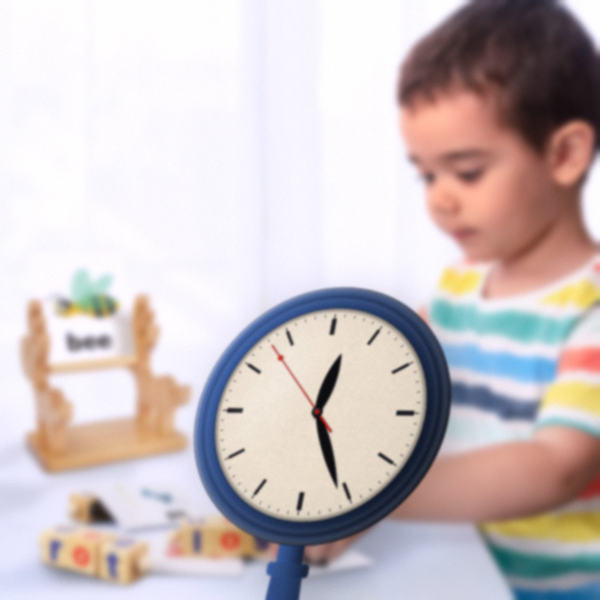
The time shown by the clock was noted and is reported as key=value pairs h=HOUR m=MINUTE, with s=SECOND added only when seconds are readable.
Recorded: h=12 m=25 s=53
